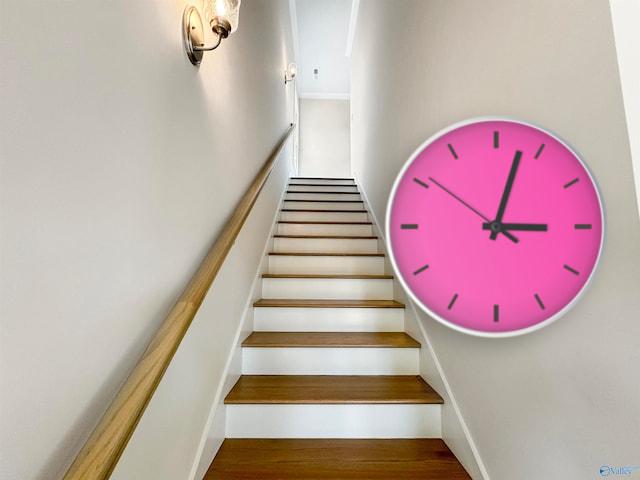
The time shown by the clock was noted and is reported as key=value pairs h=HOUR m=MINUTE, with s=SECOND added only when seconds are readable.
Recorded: h=3 m=2 s=51
